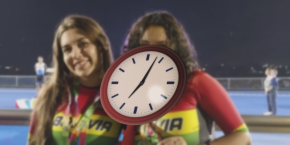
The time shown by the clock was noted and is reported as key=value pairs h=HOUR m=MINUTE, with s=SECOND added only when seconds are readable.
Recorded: h=7 m=3
